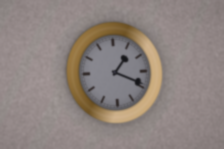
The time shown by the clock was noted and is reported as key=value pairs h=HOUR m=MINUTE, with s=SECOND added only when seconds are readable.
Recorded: h=1 m=19
